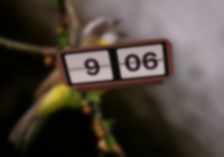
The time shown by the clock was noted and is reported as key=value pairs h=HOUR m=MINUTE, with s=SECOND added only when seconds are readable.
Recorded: h=9 m=6
